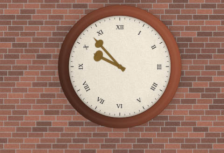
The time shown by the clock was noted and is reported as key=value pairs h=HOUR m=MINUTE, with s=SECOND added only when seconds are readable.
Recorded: h=9 m=53
